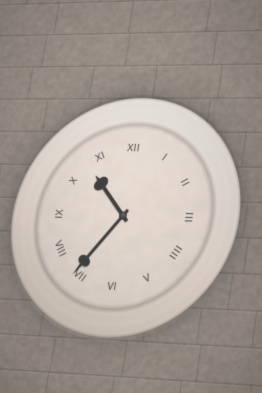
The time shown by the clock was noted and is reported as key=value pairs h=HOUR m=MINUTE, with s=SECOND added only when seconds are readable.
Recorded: h=10 m=36
